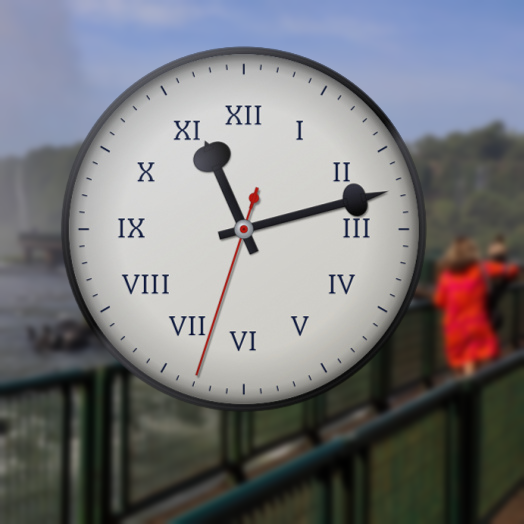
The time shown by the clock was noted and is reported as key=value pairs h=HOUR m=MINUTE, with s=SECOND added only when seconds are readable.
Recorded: h=11 m=12 s=33
